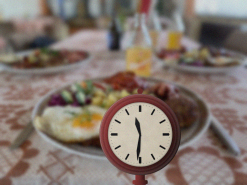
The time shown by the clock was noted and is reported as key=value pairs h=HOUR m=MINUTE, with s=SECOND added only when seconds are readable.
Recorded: h=11 m=31
